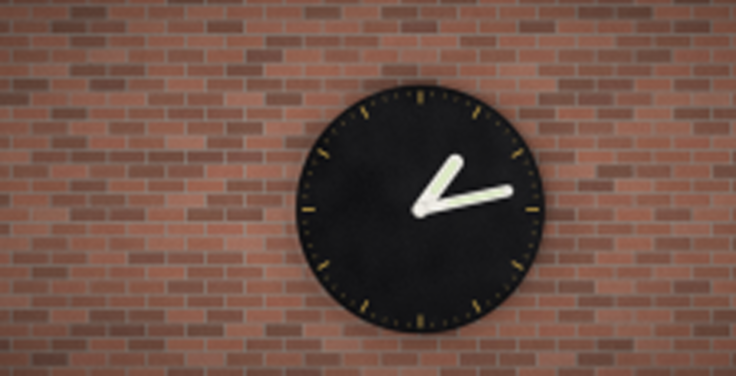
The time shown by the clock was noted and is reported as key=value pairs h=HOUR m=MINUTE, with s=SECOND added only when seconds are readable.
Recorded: h=1 m=13
